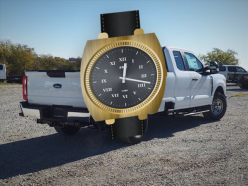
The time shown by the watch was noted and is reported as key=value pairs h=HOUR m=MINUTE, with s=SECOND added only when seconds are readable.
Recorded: h=12 m=18
